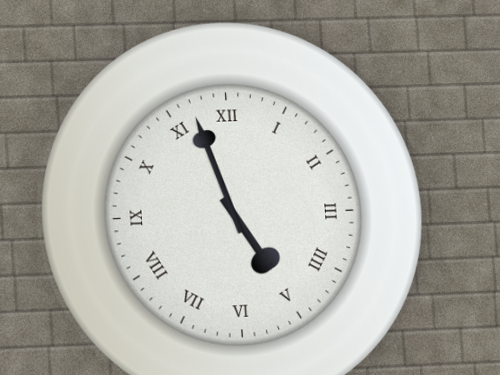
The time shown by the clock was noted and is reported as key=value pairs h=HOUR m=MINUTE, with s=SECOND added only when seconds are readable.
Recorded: h=4 m=57
